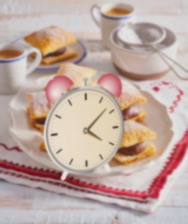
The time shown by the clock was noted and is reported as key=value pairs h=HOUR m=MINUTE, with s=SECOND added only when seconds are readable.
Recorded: h=4 m=8
